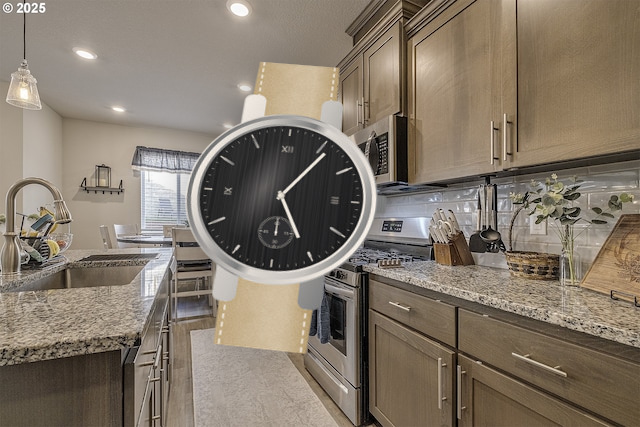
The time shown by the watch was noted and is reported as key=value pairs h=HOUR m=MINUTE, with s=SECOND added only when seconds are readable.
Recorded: h=5 m=6
